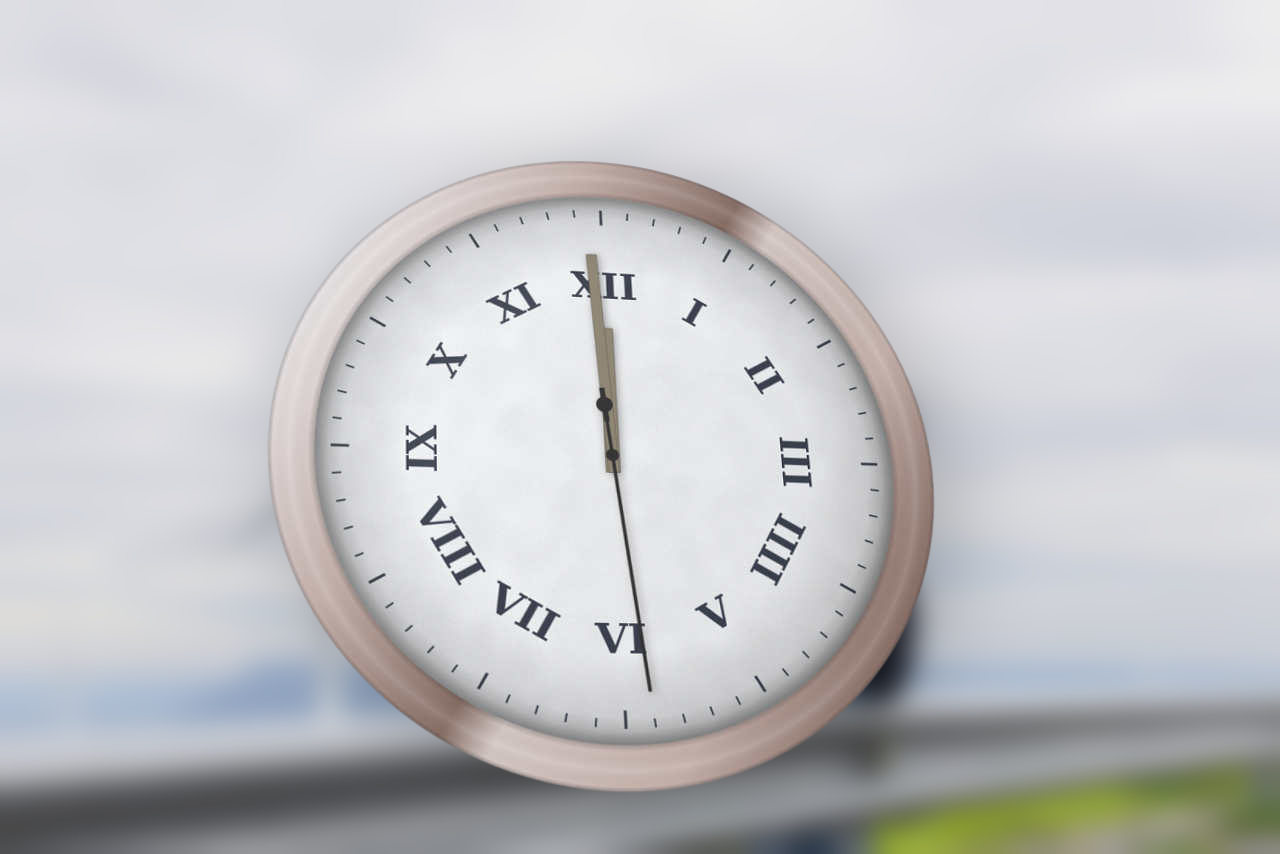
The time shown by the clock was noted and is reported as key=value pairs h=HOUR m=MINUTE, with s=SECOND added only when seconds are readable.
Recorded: h=11 m=59 s=29
